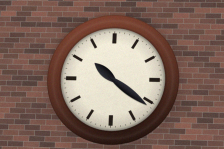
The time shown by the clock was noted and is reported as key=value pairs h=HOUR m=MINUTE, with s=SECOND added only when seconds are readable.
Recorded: h=10 m=21
